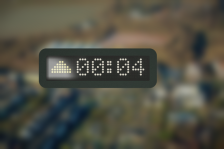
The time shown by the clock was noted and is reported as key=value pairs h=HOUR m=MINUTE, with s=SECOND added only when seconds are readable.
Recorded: h=0 m=4
